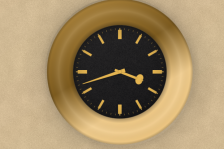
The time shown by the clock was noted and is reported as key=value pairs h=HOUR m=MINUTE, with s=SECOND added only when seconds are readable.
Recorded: h=3 m=42
